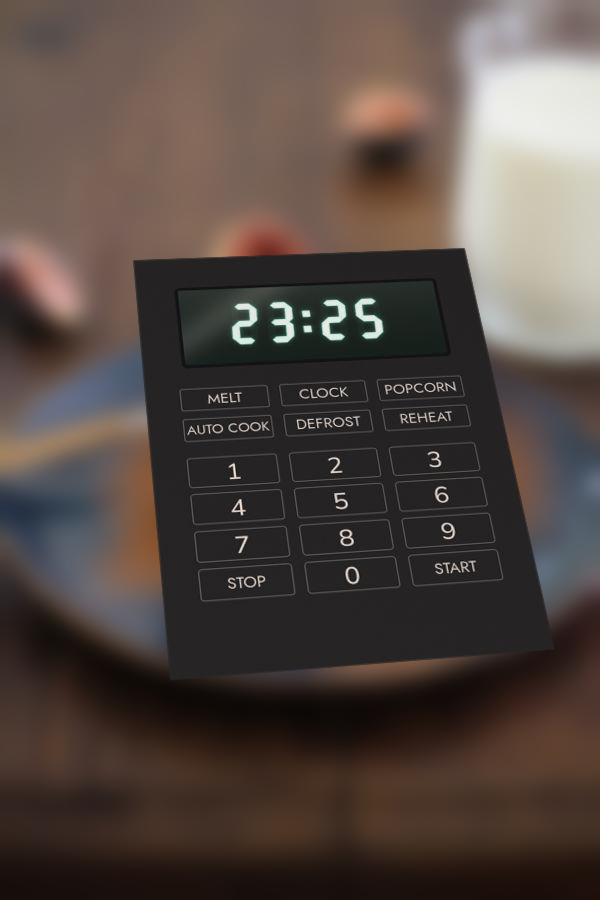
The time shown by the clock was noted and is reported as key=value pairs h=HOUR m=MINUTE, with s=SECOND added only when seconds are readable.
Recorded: h=23 m=25
